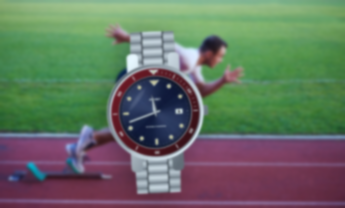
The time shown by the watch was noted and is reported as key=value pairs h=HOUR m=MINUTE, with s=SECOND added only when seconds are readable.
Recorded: h=11 m=42
